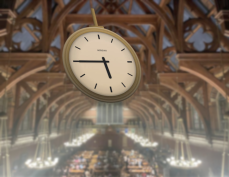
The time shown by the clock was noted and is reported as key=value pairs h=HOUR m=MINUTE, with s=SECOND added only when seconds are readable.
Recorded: h=5 m=45
